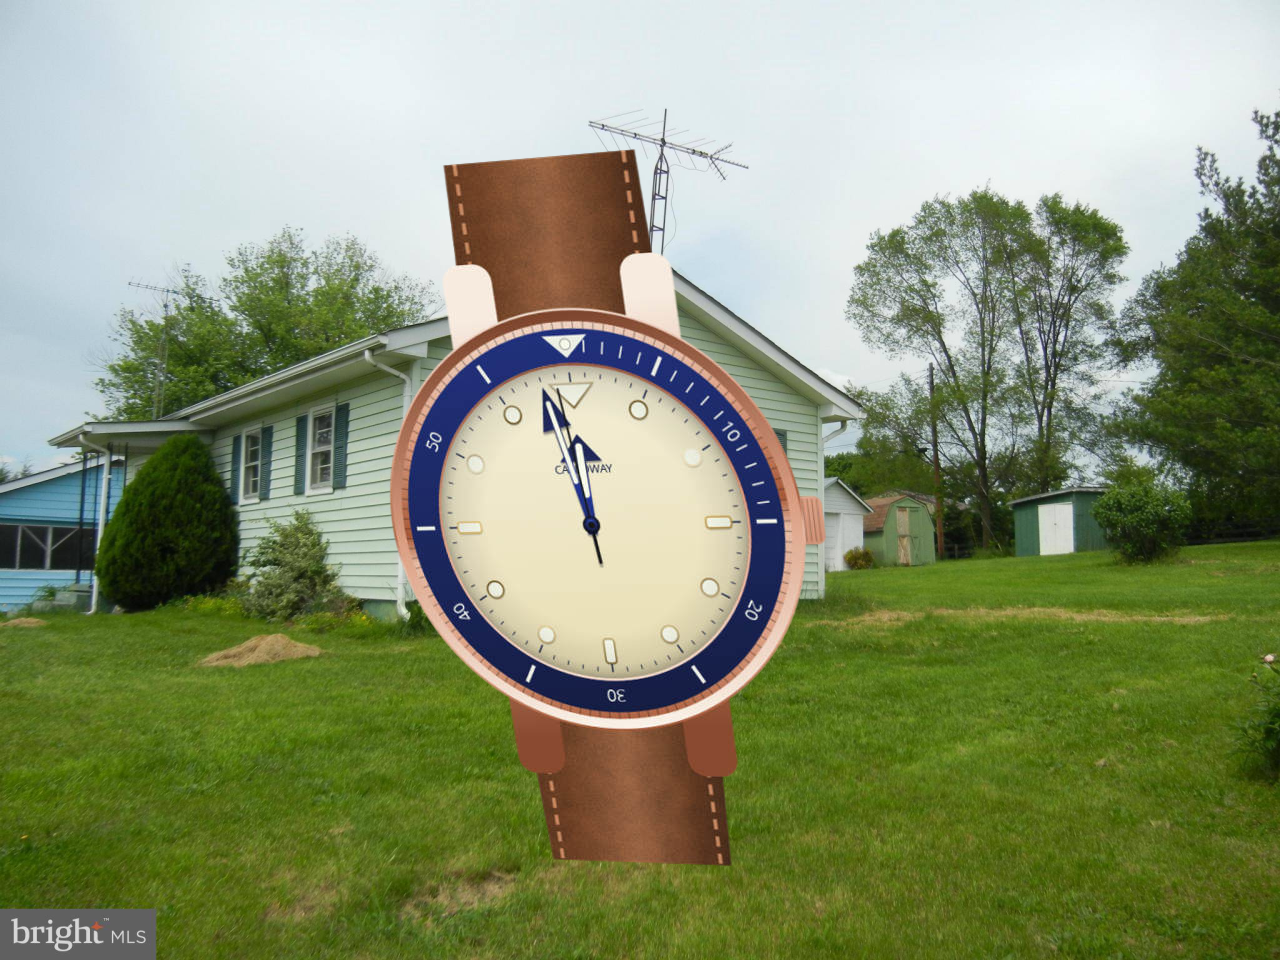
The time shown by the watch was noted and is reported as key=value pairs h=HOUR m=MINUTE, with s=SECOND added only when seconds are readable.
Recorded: h=11 m=57 s=59
